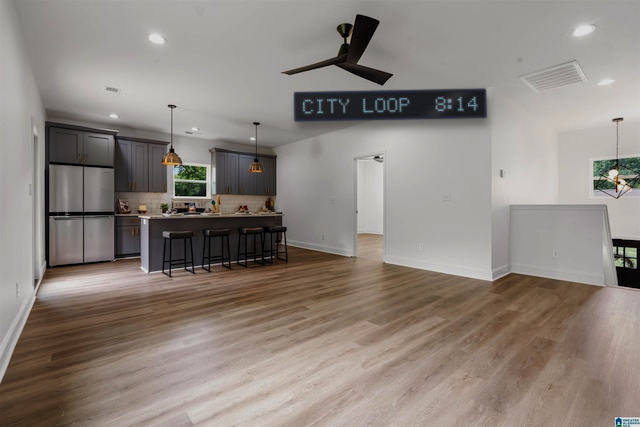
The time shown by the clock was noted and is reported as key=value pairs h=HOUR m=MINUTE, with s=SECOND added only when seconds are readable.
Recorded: h=8 m=14
